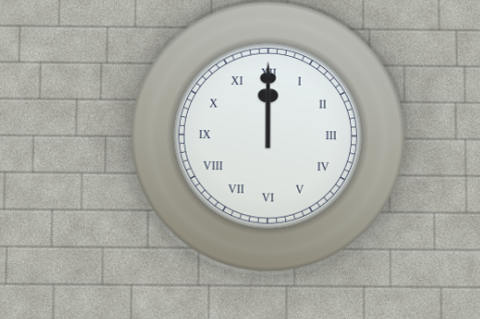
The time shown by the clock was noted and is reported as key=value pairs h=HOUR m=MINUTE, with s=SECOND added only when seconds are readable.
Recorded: h=12 m=0
